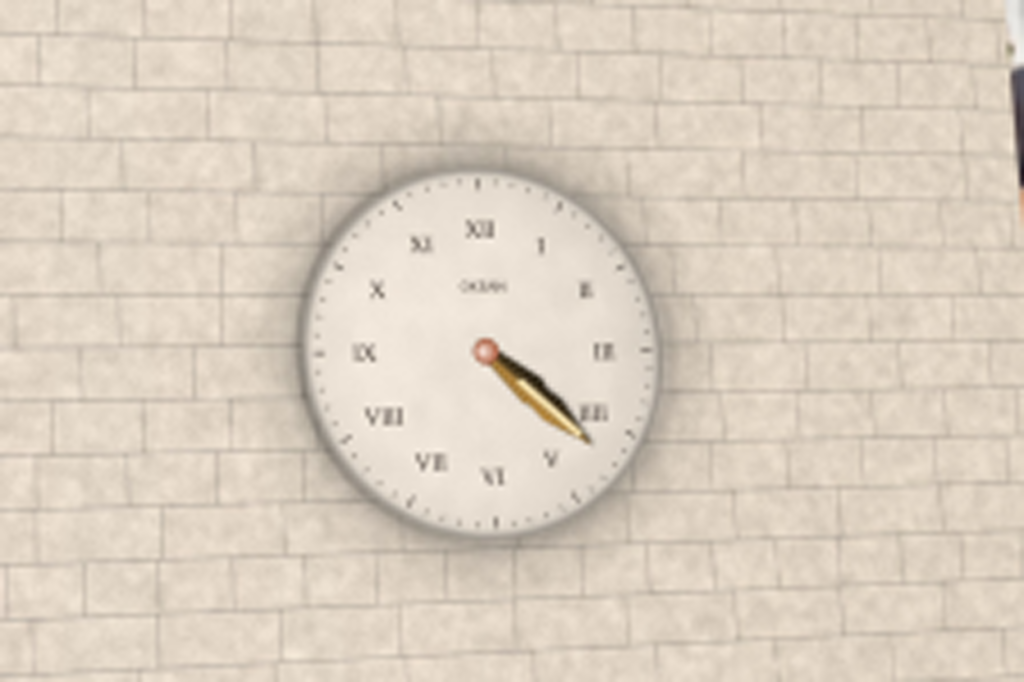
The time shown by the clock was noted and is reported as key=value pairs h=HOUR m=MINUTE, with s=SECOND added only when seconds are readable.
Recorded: h=4 m=22
